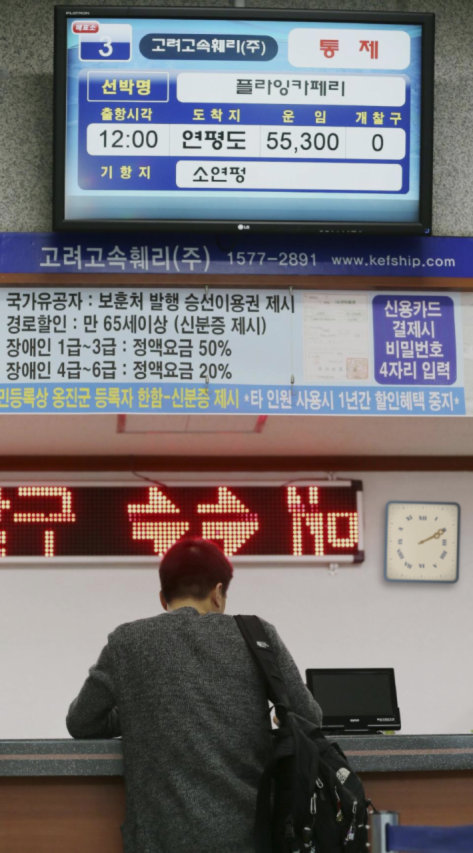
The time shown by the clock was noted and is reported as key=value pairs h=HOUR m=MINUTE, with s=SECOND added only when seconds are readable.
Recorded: h=2 m=10
